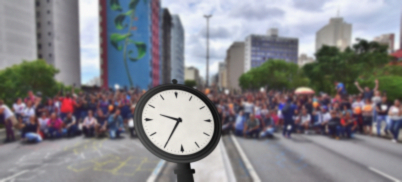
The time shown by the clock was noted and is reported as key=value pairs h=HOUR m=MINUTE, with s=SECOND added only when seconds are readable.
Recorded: h=9 m=35
